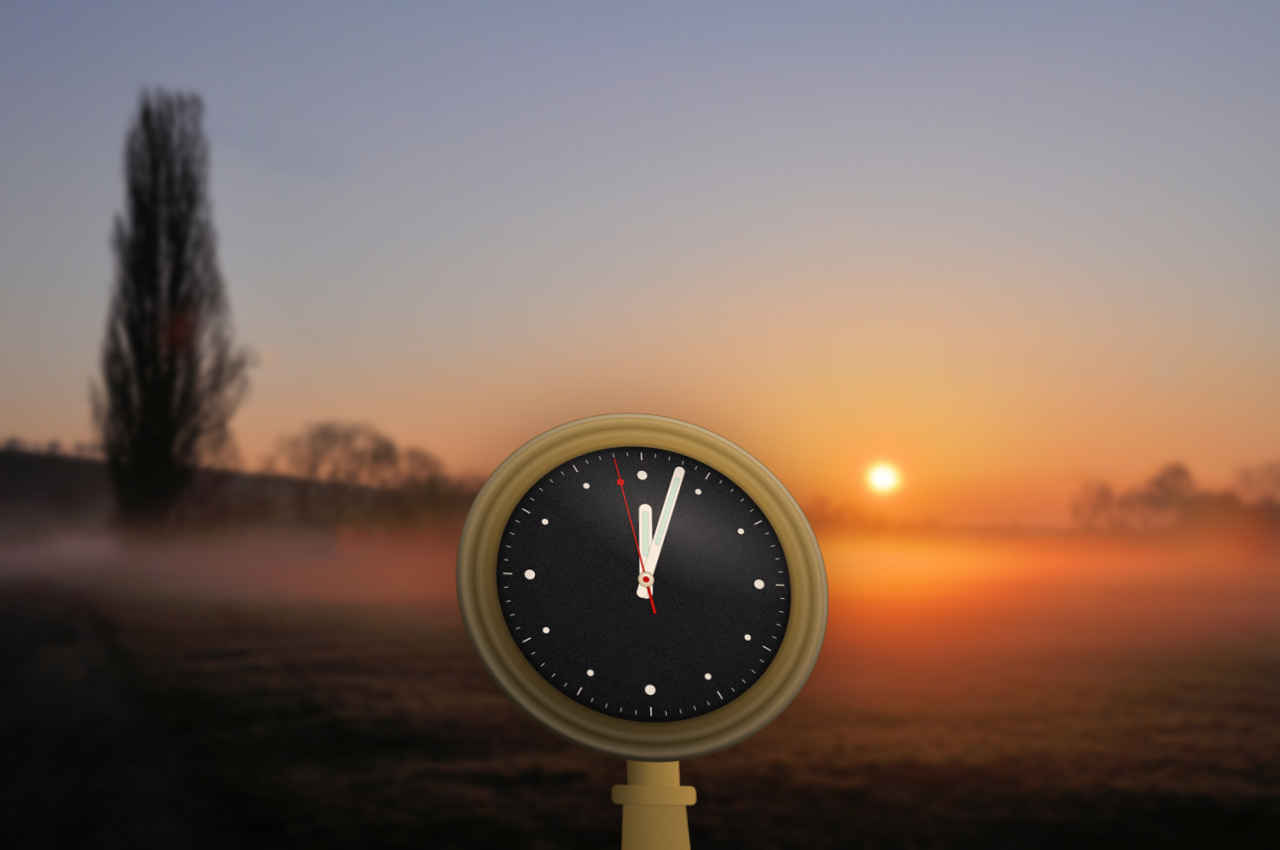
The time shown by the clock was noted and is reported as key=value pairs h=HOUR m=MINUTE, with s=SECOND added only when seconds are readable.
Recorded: h=12 m=2 s=58
